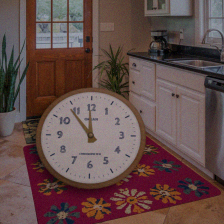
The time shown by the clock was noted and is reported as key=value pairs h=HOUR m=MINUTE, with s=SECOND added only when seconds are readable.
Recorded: h=11 m=54
